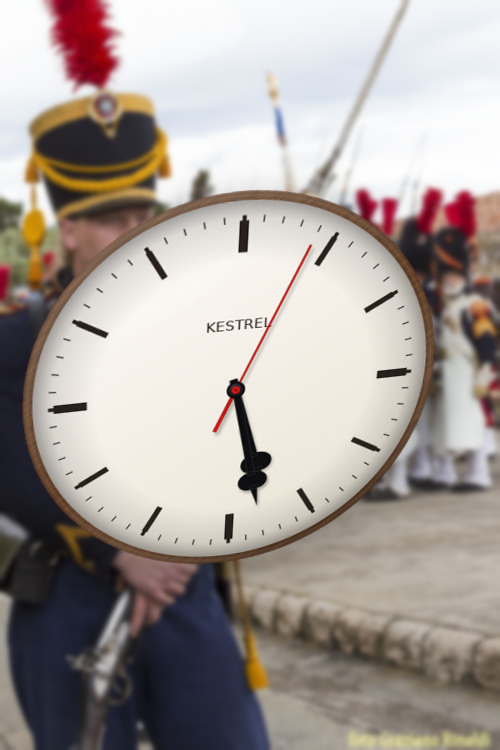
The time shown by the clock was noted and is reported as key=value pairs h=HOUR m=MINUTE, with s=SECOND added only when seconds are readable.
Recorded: h=5 m=28 s=4
